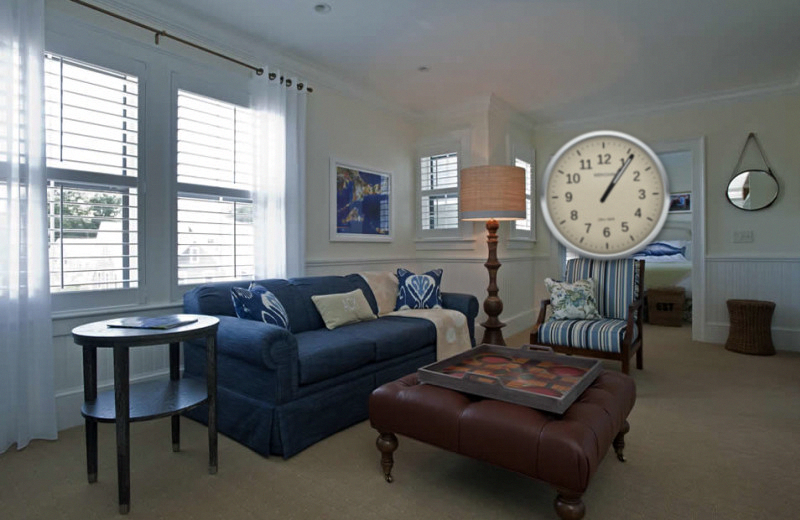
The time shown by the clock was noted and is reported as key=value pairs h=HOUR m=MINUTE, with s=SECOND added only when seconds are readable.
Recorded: h=1 m=6
